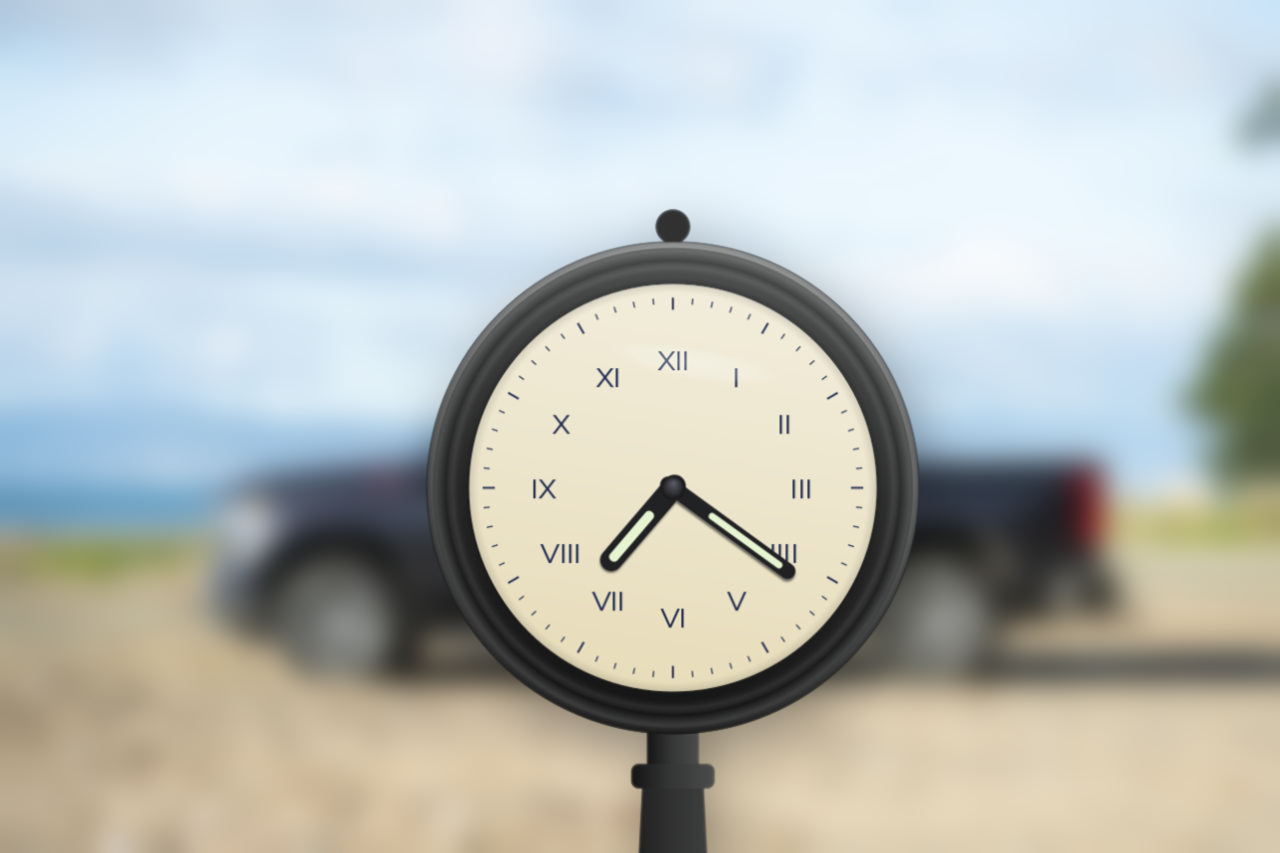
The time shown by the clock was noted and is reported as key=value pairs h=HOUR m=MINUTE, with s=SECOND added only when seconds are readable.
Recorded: h=7 m=21
